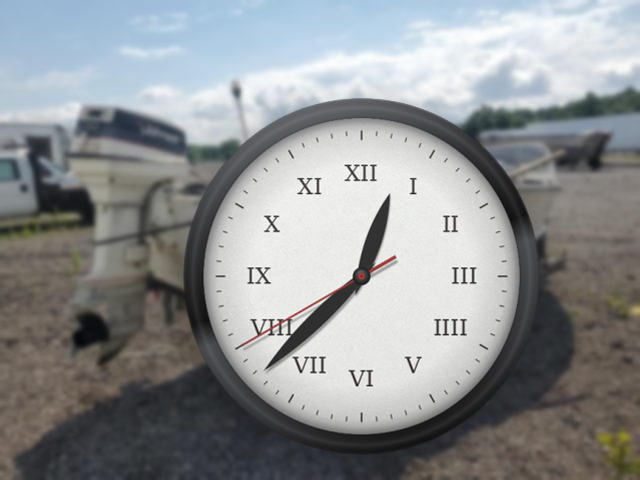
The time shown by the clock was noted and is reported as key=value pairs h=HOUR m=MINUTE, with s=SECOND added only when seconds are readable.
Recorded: h=12 m=37 s=40
